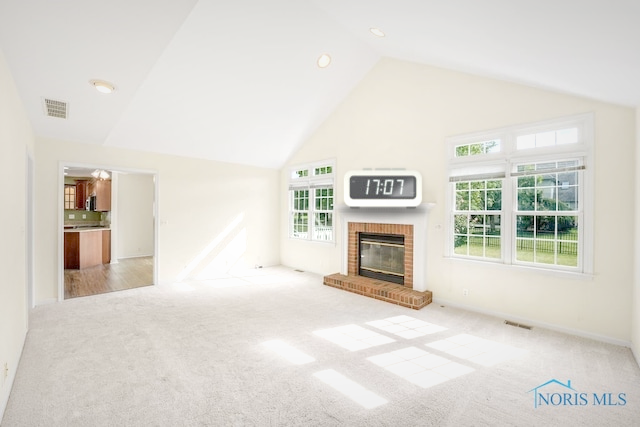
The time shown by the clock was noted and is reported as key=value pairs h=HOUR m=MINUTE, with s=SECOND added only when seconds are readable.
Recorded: h=17 m=7
